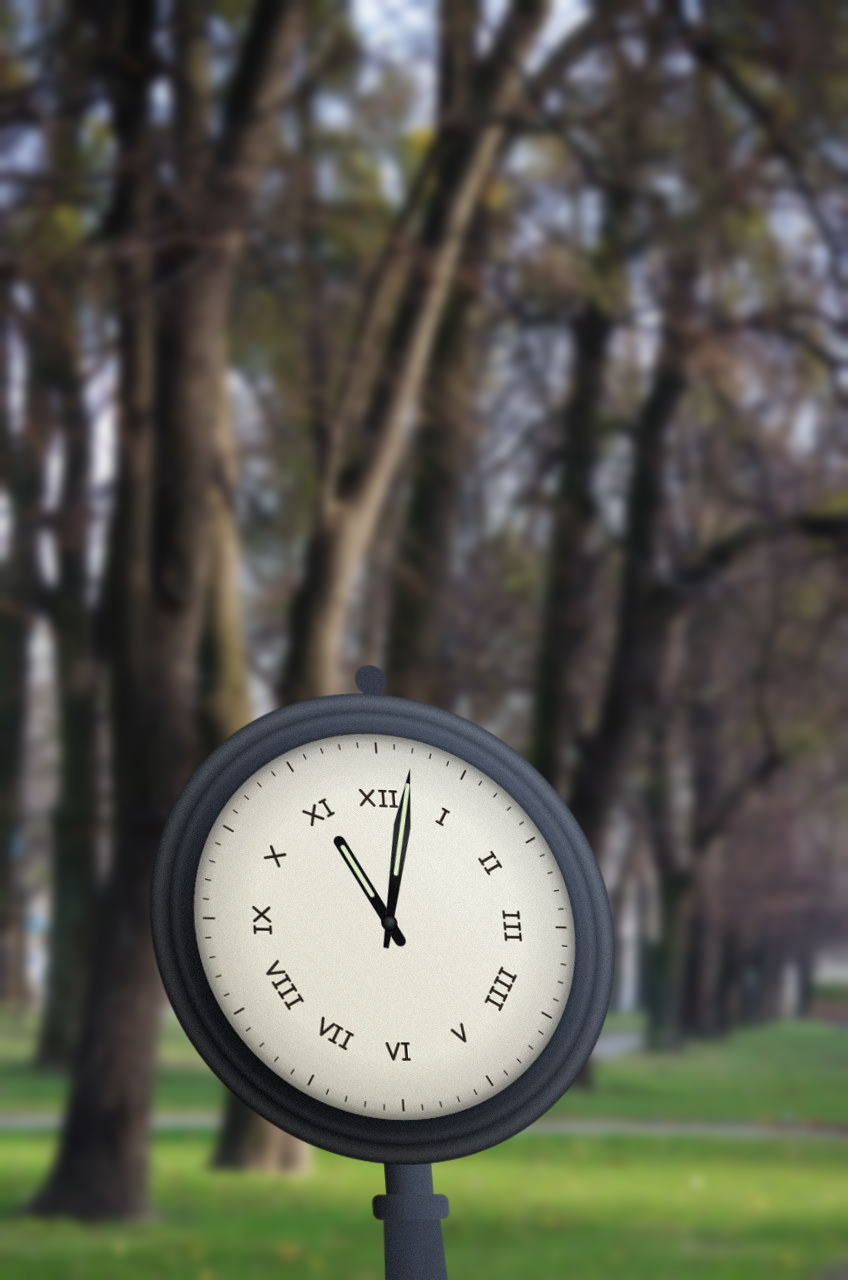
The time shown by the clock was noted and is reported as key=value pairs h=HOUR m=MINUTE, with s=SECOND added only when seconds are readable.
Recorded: h=11 m=2
